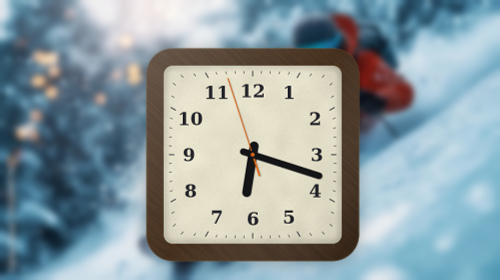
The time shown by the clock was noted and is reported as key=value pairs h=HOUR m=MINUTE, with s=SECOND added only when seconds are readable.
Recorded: h=6 m=17 s=57
